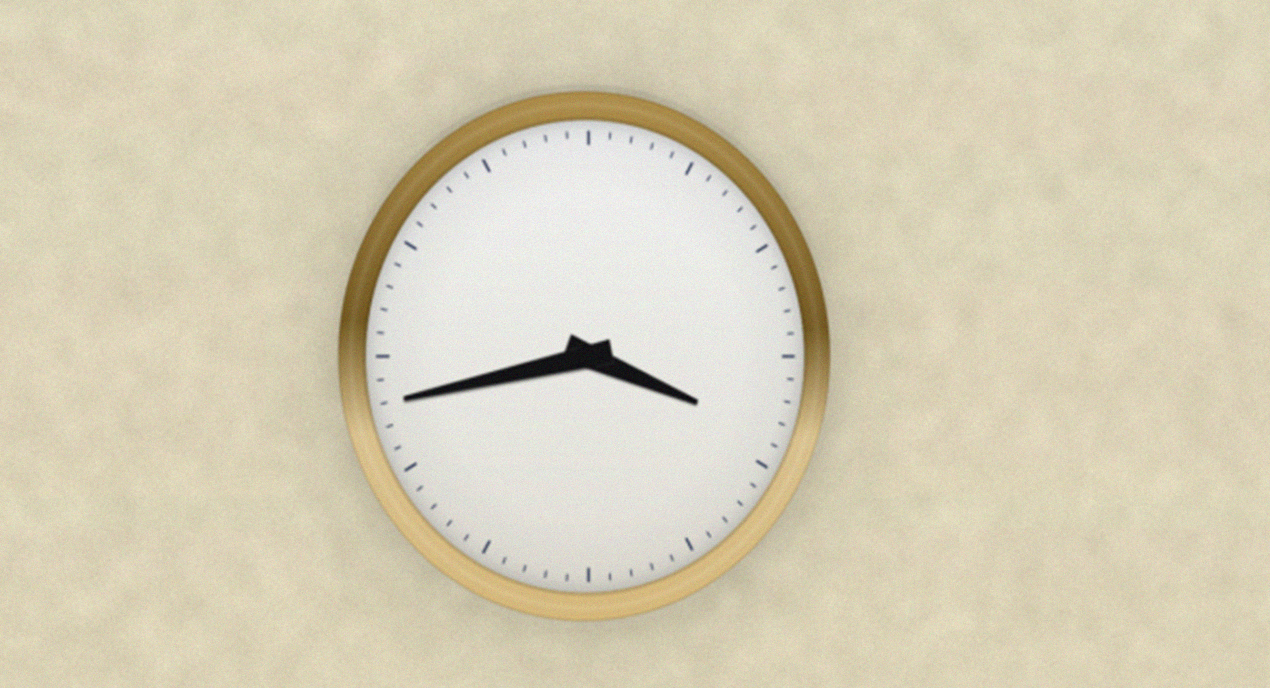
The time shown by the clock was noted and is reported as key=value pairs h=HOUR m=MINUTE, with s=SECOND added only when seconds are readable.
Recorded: h=3 m=43
